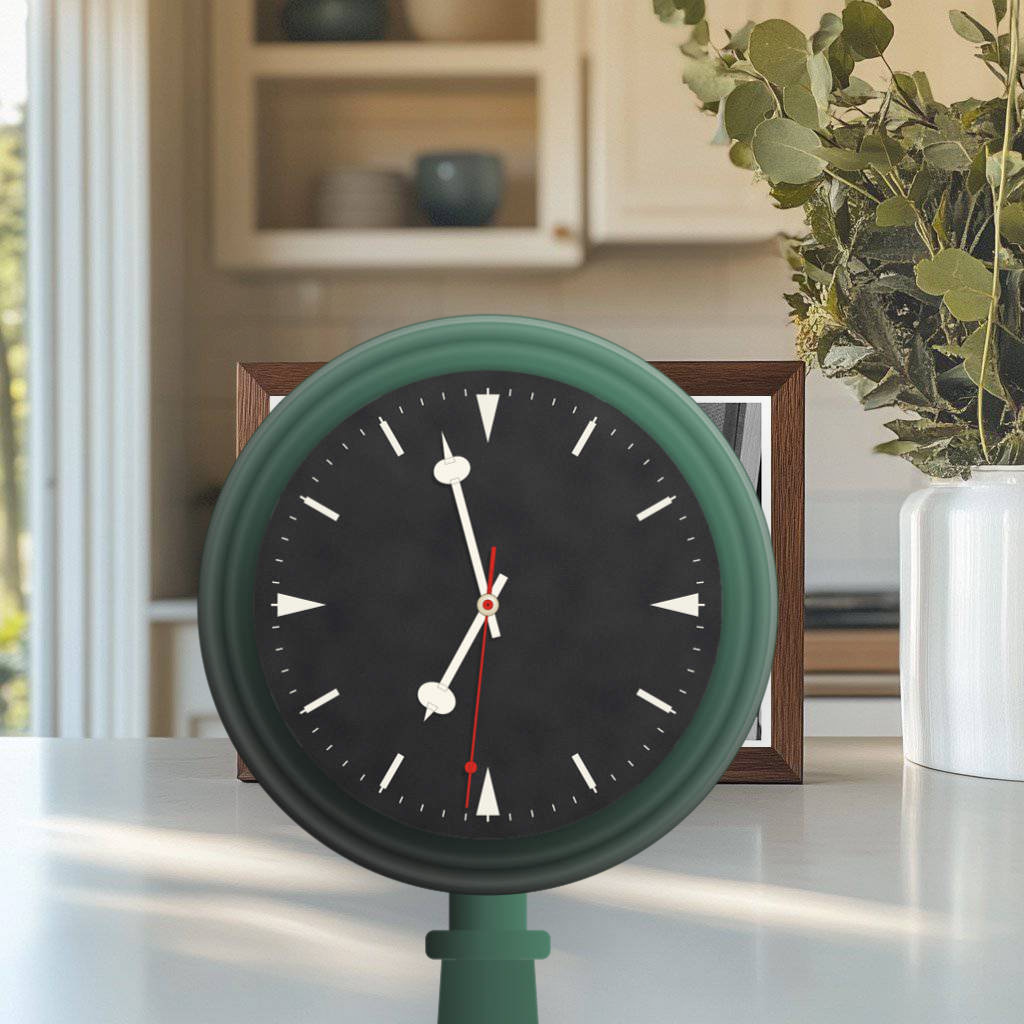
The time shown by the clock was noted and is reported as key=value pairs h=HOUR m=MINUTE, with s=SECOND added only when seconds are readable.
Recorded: h=6 m=57 s=31
